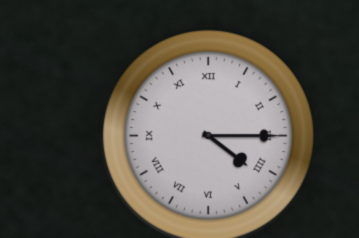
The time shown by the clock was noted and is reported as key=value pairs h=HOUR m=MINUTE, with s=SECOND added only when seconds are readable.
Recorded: h=4 m=15
